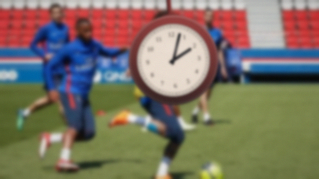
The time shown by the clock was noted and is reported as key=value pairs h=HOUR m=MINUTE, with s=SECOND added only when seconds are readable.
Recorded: h=2 m=3
